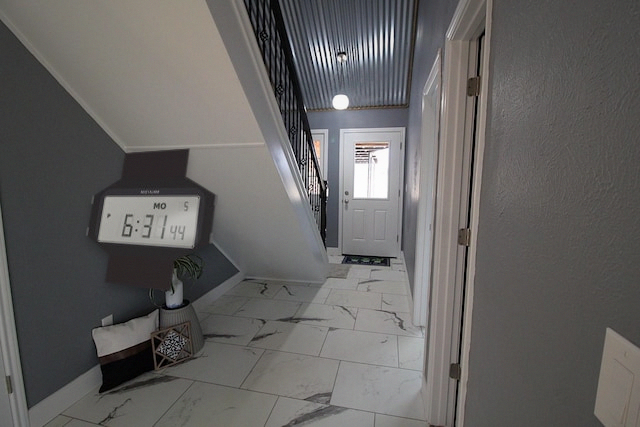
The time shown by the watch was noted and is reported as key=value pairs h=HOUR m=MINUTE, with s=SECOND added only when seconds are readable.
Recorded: h=6 m=31 s=44
